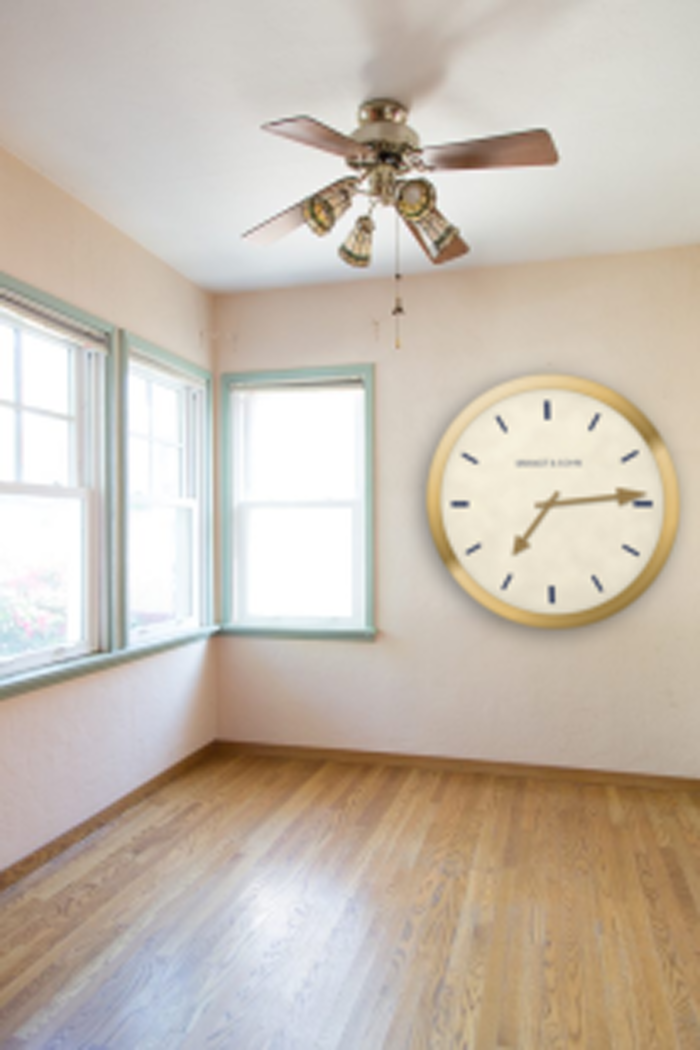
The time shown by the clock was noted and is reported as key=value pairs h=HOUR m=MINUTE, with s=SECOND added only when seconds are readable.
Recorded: h=7 m=14
